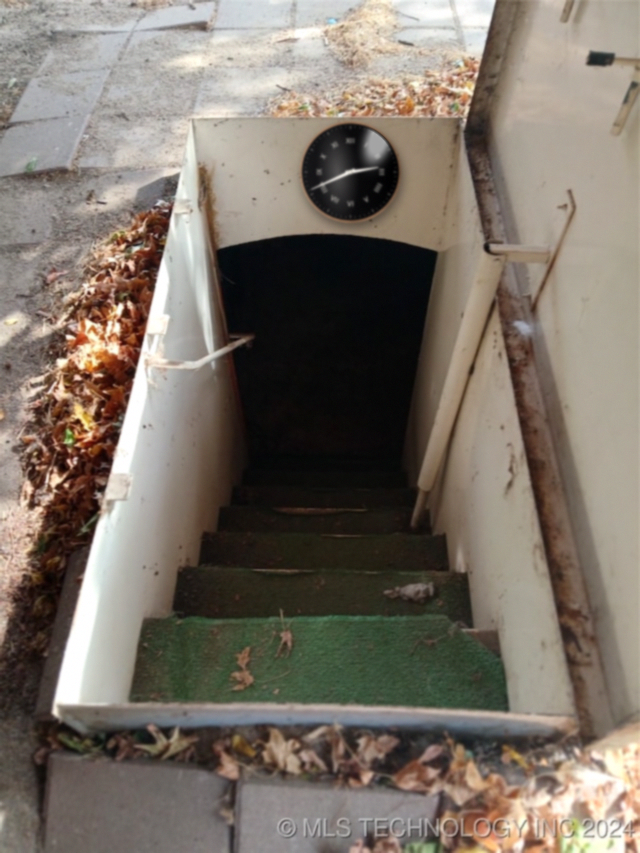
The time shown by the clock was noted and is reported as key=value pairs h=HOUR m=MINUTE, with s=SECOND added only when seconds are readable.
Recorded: h=2 m=41
